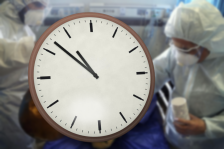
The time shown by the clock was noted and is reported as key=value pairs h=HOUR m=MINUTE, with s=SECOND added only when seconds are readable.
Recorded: h=10 m=52
